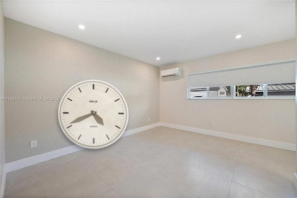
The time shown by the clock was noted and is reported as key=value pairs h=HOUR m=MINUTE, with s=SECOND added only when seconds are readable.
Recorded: h=4 m=41
